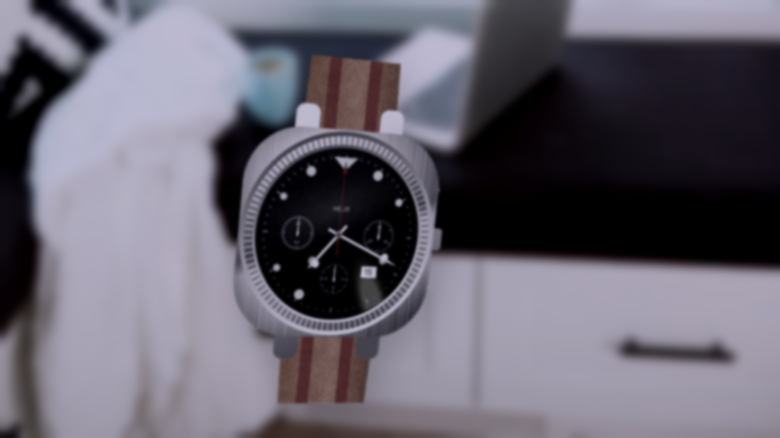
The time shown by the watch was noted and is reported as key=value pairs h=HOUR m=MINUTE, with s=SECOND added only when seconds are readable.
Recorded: h=7 m=19
